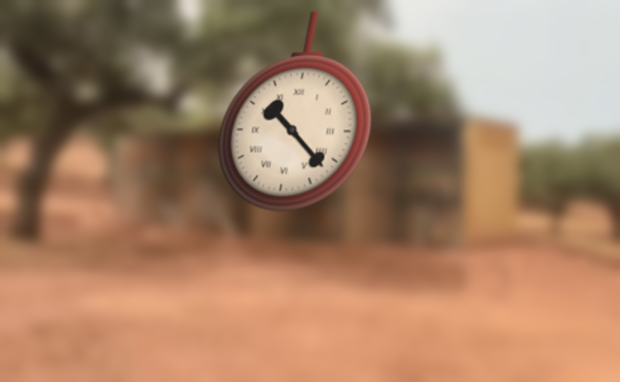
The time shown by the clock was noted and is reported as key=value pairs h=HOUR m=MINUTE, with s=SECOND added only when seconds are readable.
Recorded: h=10 m=22
